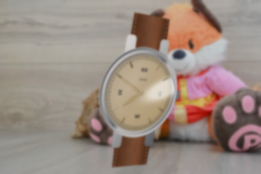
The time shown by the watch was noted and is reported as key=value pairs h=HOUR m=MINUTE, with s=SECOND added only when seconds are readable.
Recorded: h=7 m=50
